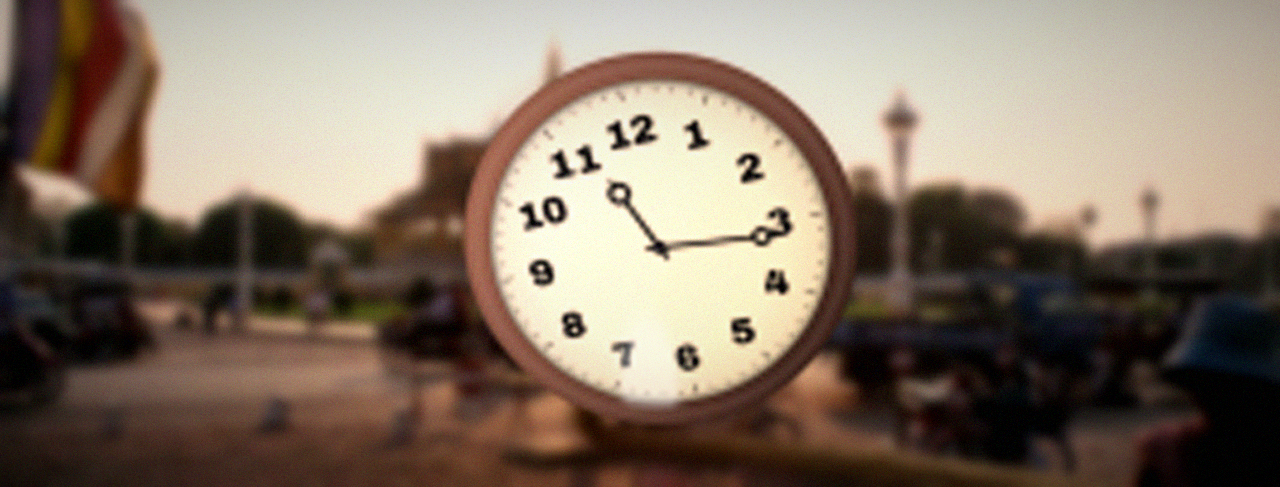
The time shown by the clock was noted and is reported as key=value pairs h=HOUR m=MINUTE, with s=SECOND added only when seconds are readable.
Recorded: h=11 m=16
